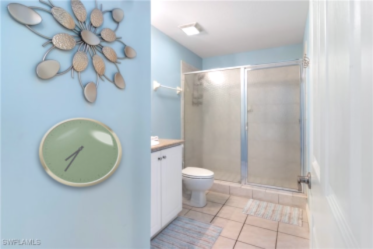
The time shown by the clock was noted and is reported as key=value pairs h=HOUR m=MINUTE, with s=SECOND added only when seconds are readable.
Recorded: h=7 m=35
